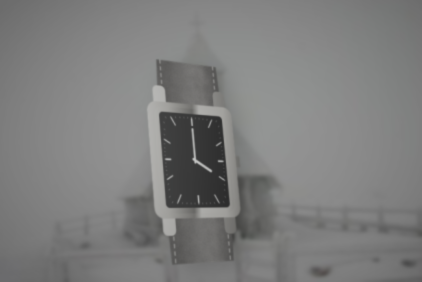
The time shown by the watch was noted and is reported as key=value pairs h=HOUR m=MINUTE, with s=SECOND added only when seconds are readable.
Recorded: h=4 m=0
